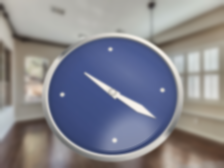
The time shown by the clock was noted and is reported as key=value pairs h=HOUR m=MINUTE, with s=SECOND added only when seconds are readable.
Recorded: h=10 m=21
